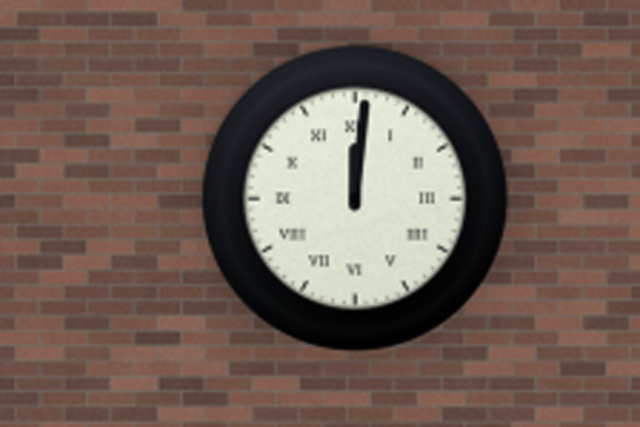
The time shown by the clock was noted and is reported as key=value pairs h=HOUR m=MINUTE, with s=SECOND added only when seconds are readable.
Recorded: h=12 m=1
